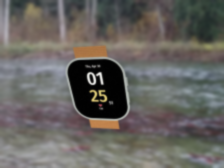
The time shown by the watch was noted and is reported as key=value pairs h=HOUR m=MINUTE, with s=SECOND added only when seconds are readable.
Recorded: h=1 m=25
